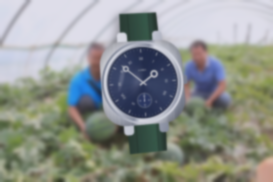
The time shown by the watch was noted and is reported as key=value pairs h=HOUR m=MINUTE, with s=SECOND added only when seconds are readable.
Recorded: h=1 m=52
